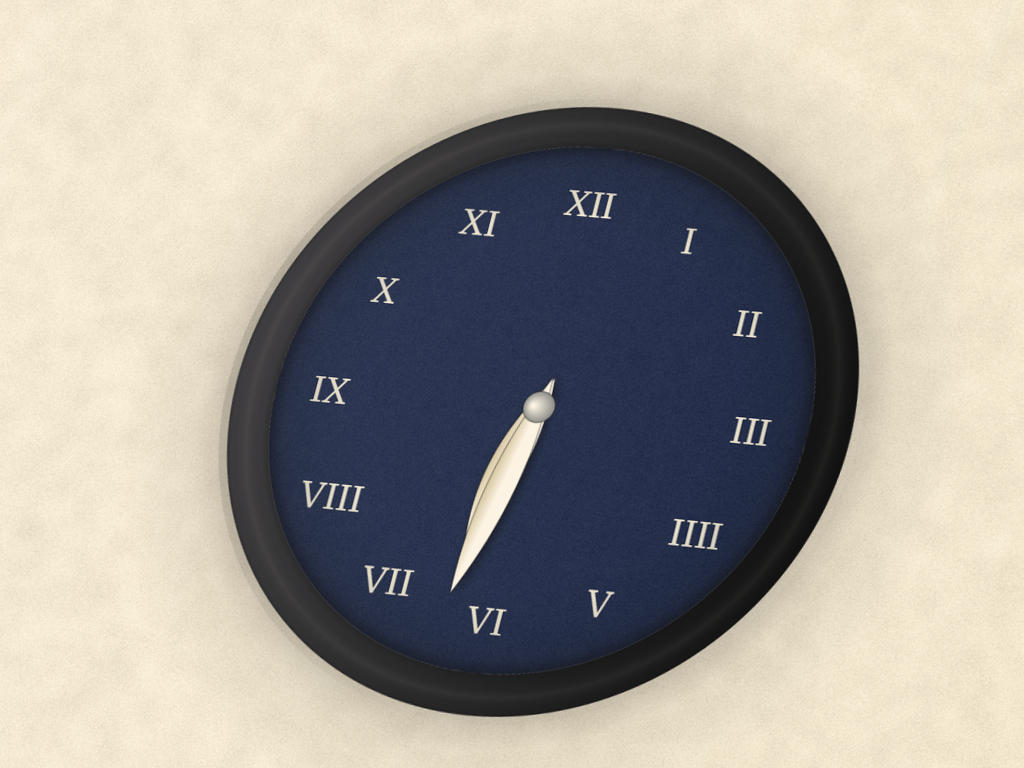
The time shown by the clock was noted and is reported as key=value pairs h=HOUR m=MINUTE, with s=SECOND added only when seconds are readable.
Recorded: h=6 m=32
